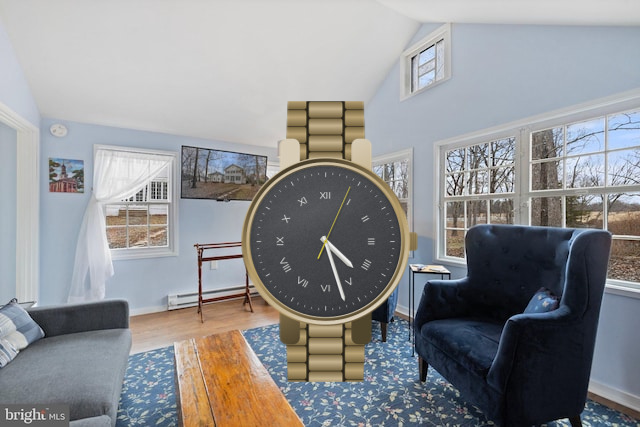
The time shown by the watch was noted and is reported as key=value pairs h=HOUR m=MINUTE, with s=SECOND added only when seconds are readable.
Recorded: h=4 m=27 s=4
